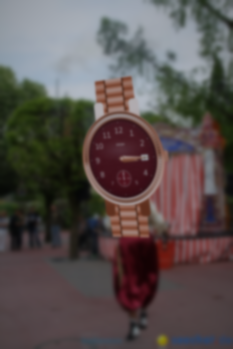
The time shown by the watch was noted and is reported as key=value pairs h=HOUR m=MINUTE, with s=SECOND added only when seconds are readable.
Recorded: h=3 m=15
